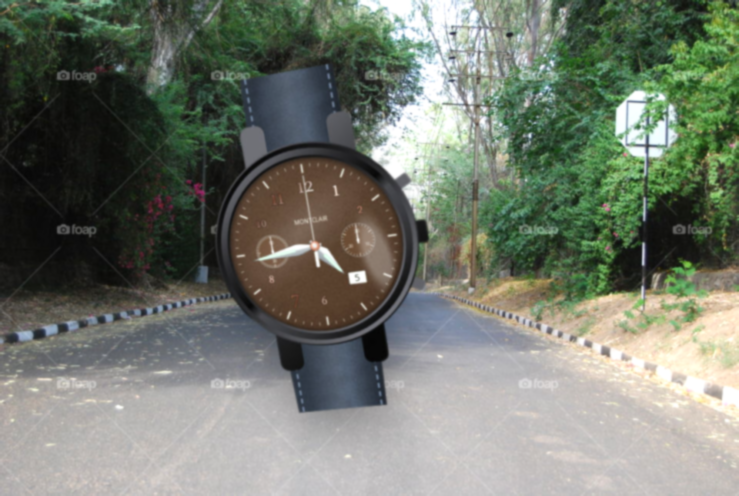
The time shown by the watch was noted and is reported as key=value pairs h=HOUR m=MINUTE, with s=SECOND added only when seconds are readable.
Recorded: h=4 m=44
